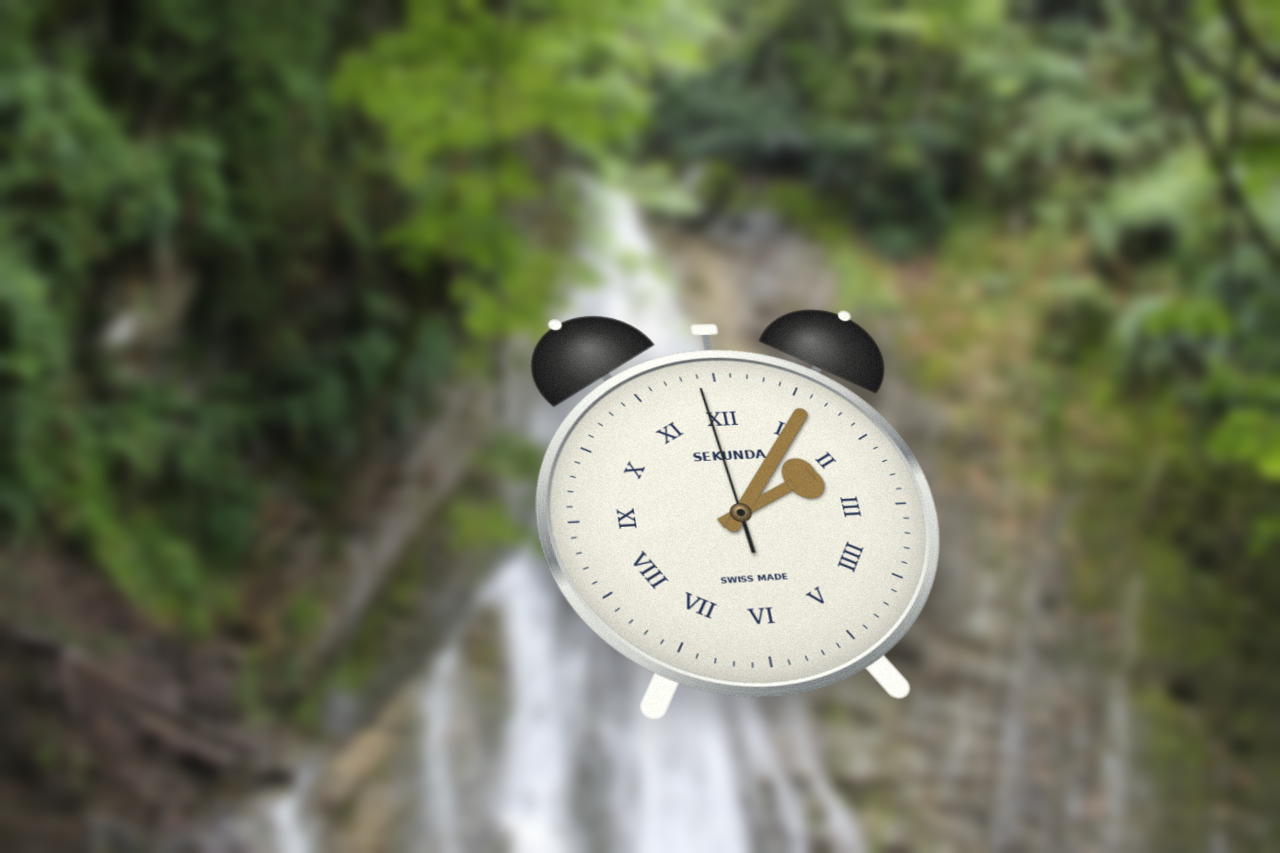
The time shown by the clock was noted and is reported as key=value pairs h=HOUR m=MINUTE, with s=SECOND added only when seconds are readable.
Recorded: h=2 m=5 s=59
